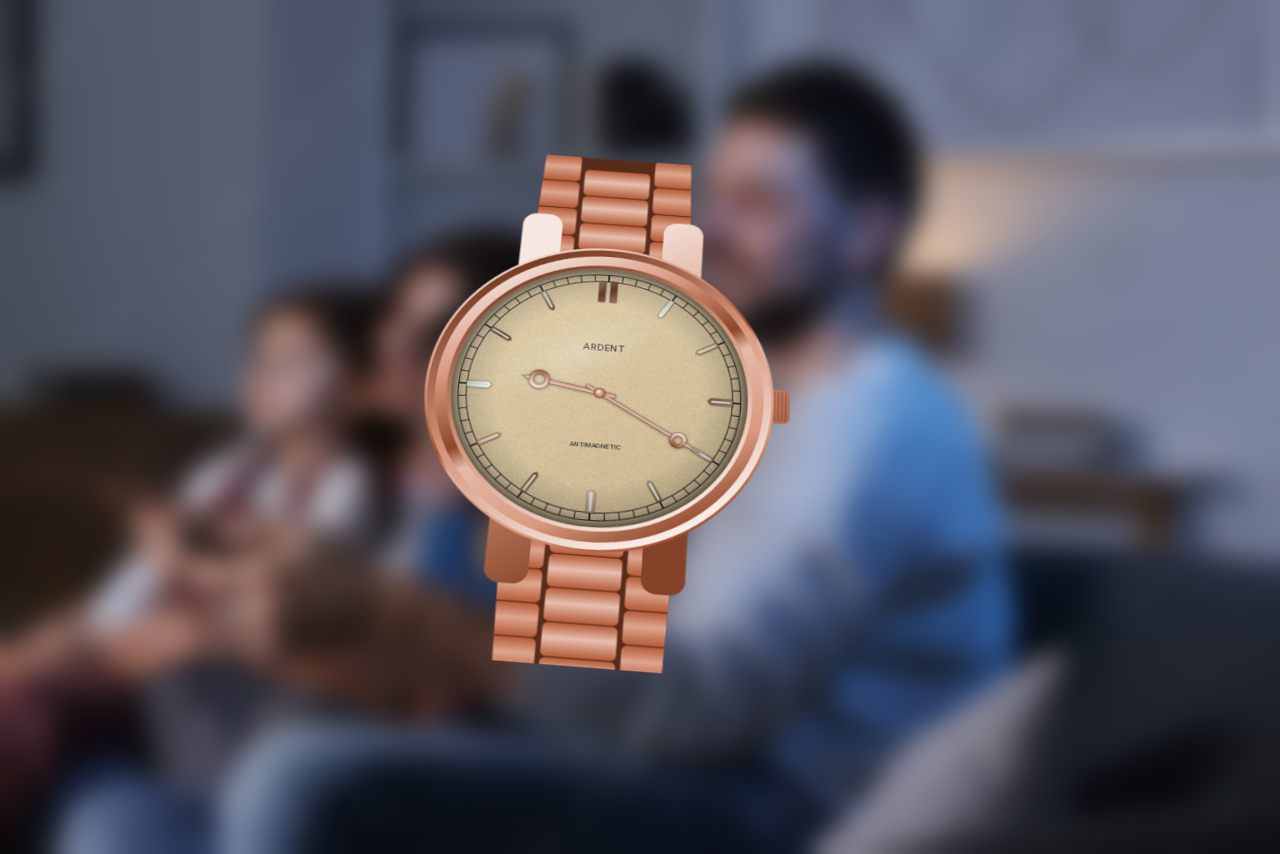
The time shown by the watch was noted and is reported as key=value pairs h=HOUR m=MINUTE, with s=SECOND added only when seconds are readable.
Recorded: h=9 m=20
